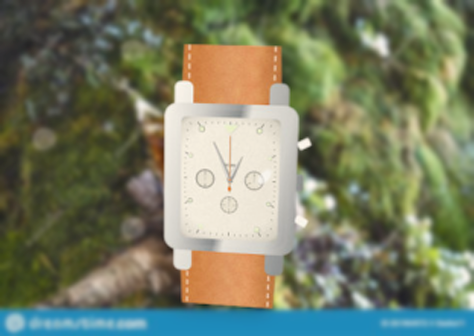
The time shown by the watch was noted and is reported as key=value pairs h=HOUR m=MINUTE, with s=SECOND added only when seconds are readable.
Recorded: h=12 m=56
